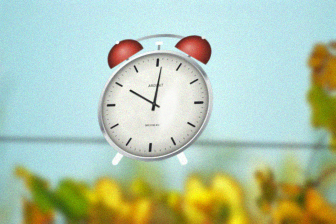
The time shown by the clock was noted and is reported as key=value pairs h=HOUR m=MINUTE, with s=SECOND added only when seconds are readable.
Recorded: h=10 m=1
